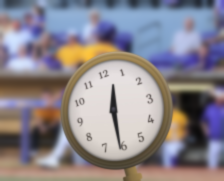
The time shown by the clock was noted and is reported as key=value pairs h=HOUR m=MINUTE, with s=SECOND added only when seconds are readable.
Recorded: h=12 m=31
